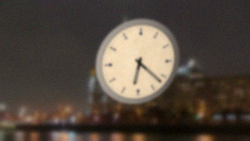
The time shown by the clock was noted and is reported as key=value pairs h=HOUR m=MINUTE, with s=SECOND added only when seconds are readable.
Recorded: h=6 m=22
